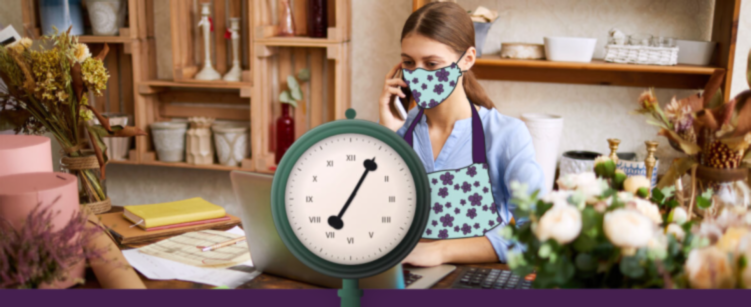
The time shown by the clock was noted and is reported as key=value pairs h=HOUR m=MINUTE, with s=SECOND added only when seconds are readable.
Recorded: h=7 m=5
